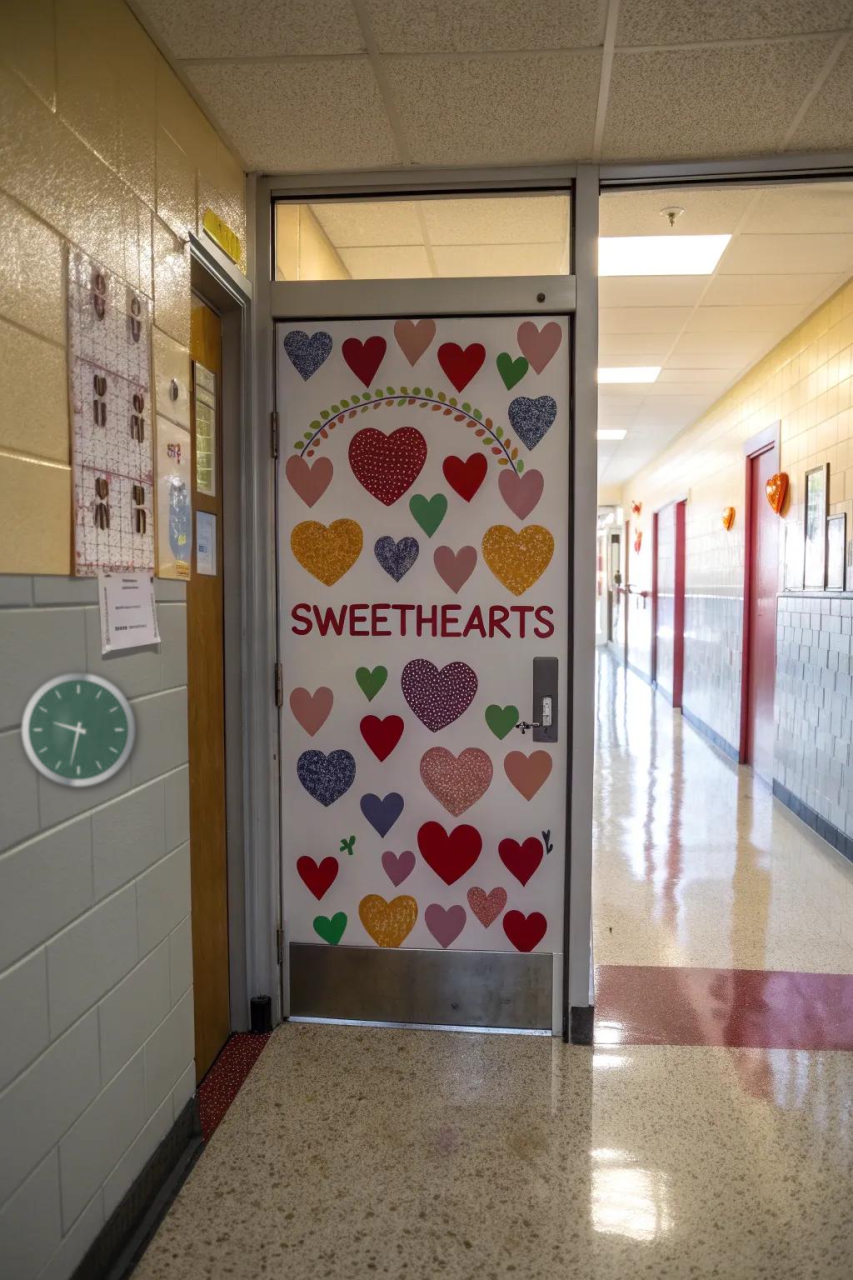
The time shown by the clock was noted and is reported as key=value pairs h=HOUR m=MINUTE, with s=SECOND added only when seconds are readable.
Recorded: h=9 m=32
